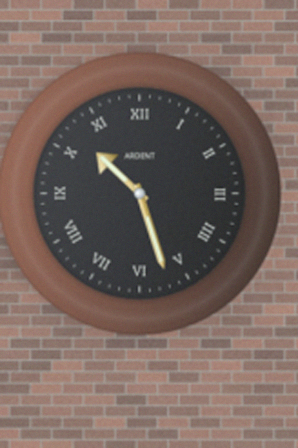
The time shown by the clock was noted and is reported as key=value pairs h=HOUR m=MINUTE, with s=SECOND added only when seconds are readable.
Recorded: h=10 m=27
